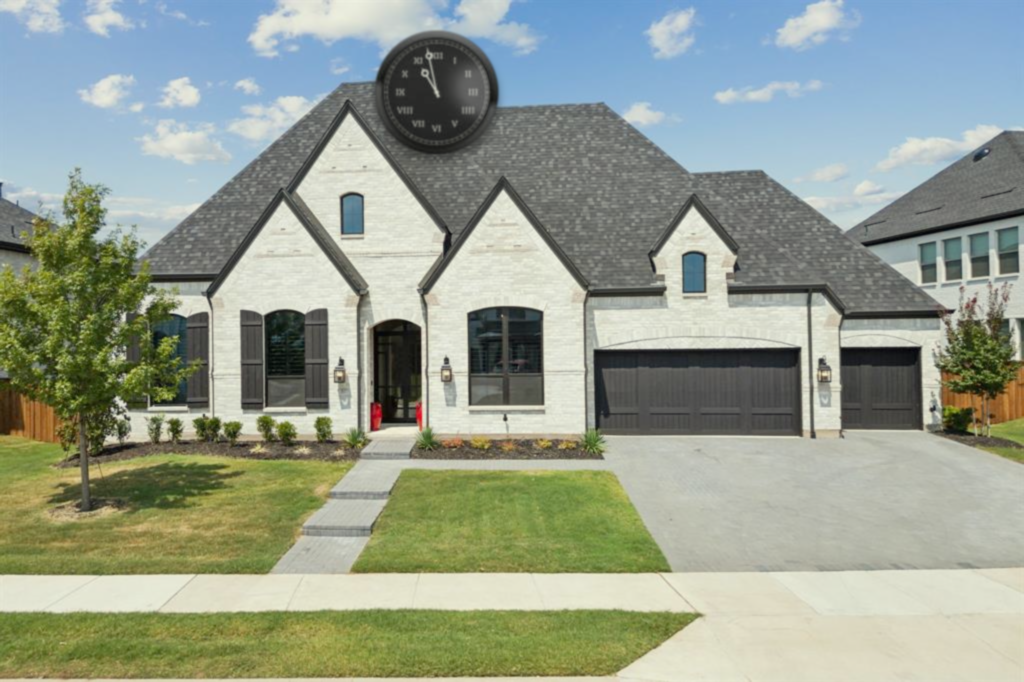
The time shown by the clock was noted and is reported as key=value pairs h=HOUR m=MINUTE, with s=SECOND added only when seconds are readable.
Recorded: h=10 m=58
